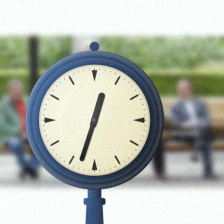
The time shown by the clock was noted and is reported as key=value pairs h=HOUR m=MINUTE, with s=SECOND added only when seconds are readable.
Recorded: h=12 m=33
